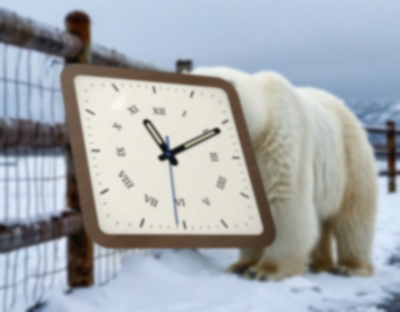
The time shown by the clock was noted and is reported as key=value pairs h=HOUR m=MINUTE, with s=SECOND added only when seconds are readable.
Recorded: h=11 m=10 s=31
